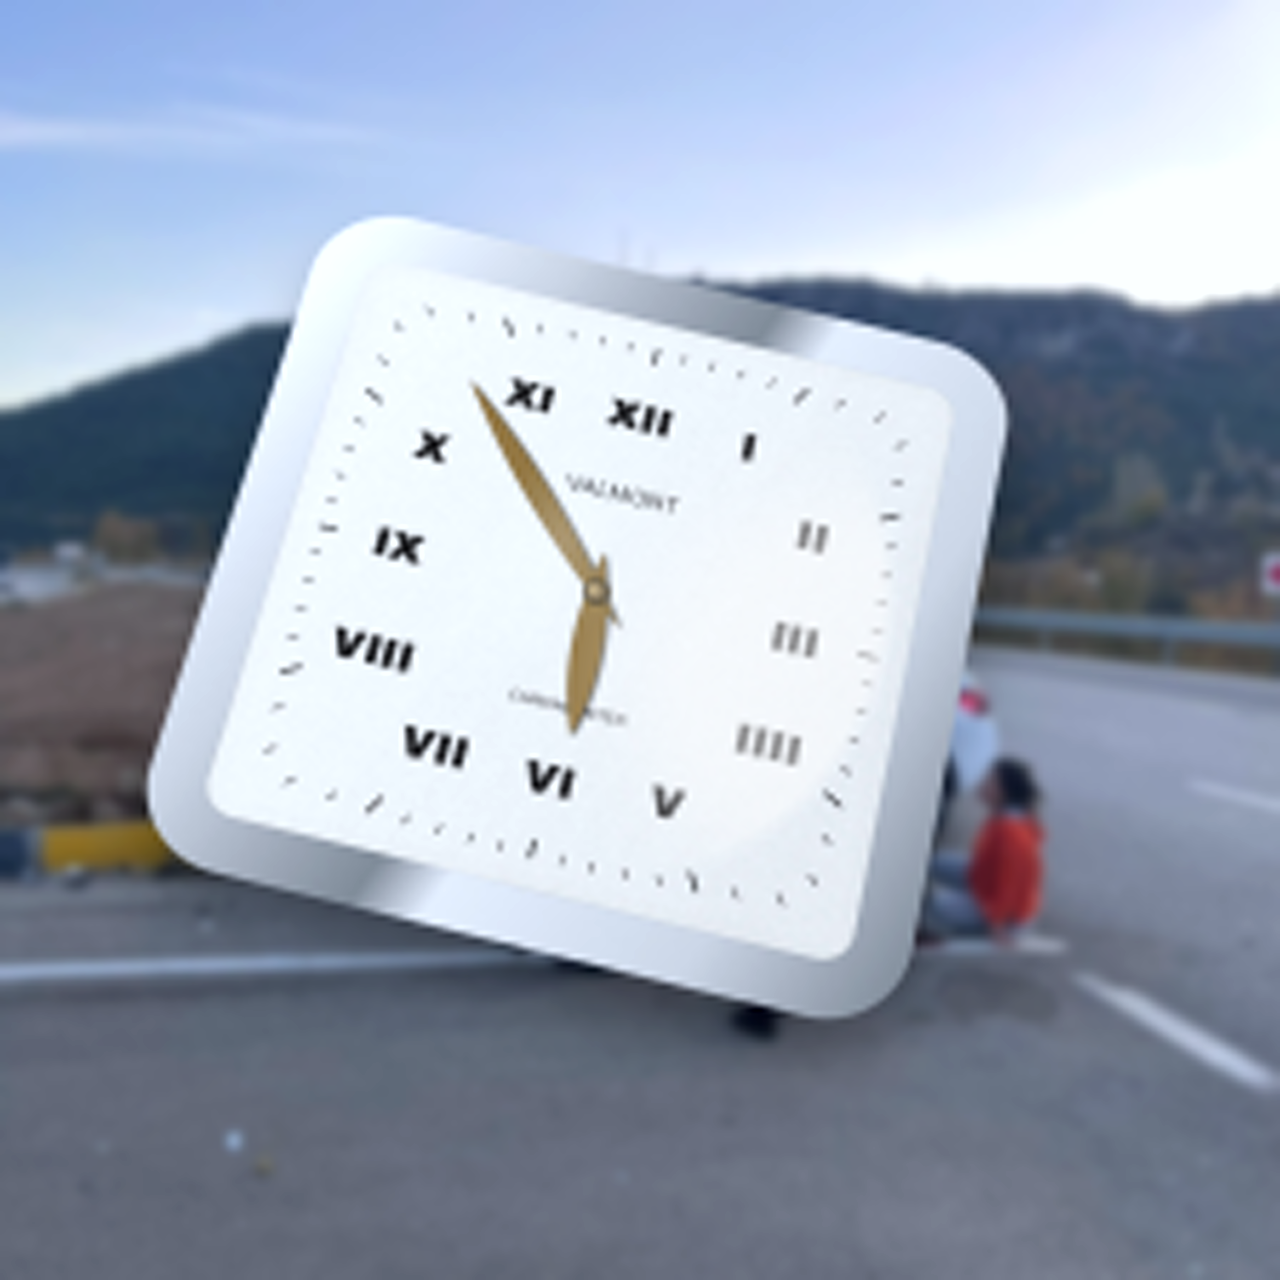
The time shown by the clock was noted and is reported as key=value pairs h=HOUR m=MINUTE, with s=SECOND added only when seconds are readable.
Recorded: h=5 m=53
